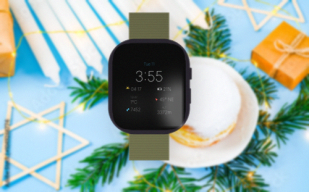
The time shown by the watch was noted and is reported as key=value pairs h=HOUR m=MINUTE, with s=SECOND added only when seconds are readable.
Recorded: h=3 m=55
